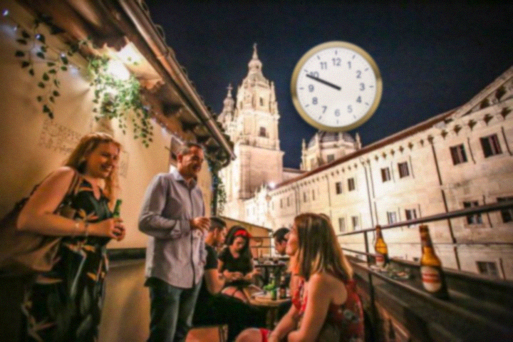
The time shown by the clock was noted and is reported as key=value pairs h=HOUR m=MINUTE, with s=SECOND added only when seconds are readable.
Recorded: h=9 m=49
